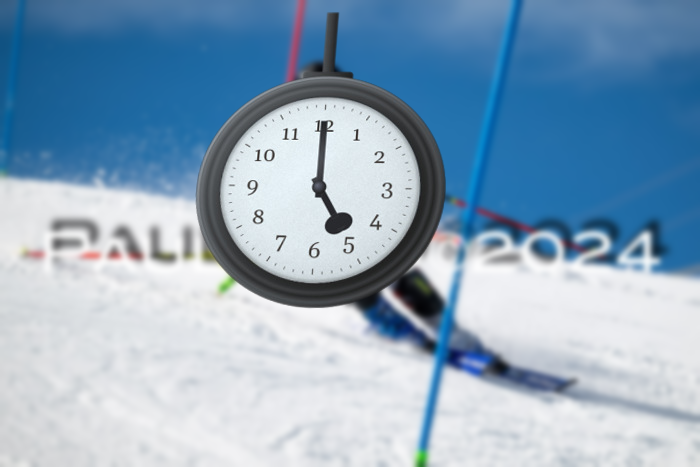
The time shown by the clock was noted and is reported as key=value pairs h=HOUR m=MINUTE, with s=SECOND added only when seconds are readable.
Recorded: h=5 m=0
